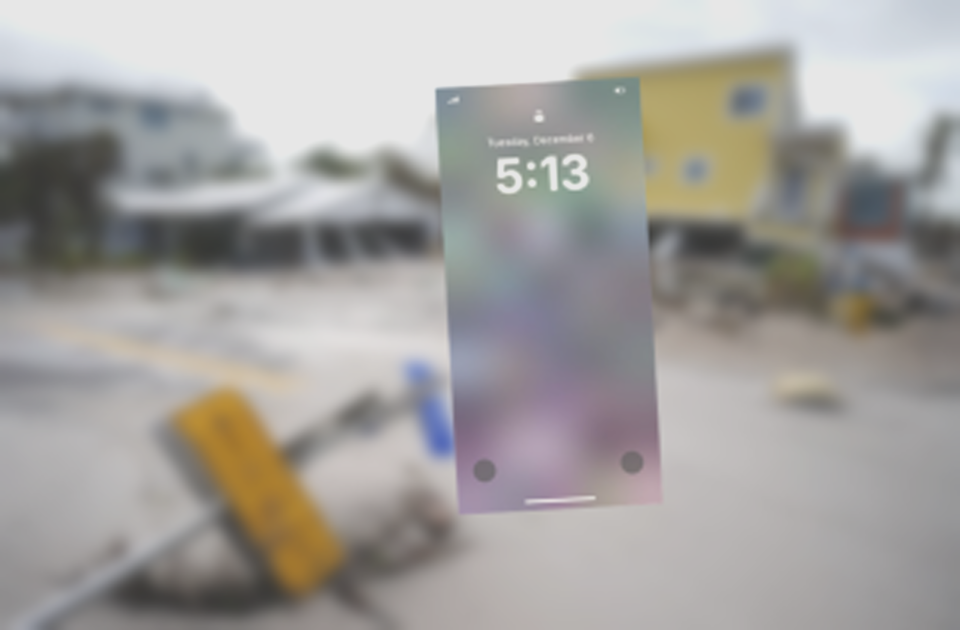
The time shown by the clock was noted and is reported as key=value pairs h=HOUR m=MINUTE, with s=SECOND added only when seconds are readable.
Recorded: h=5 m=13
